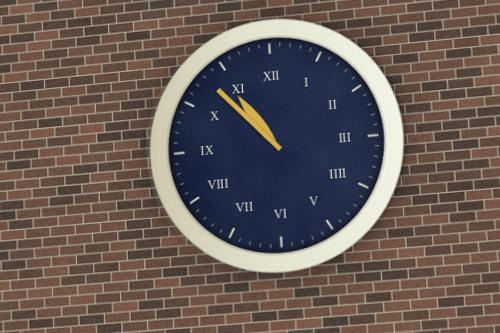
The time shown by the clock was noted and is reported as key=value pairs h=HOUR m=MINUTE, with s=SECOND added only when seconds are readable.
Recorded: h=10 m=53
